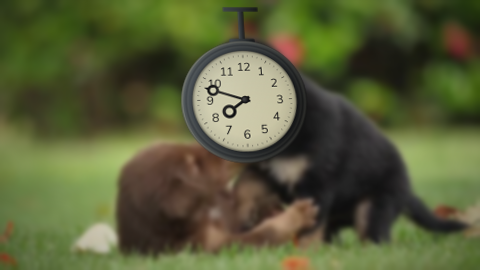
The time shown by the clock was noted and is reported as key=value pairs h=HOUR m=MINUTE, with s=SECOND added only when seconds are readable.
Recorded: h=7 m=48
